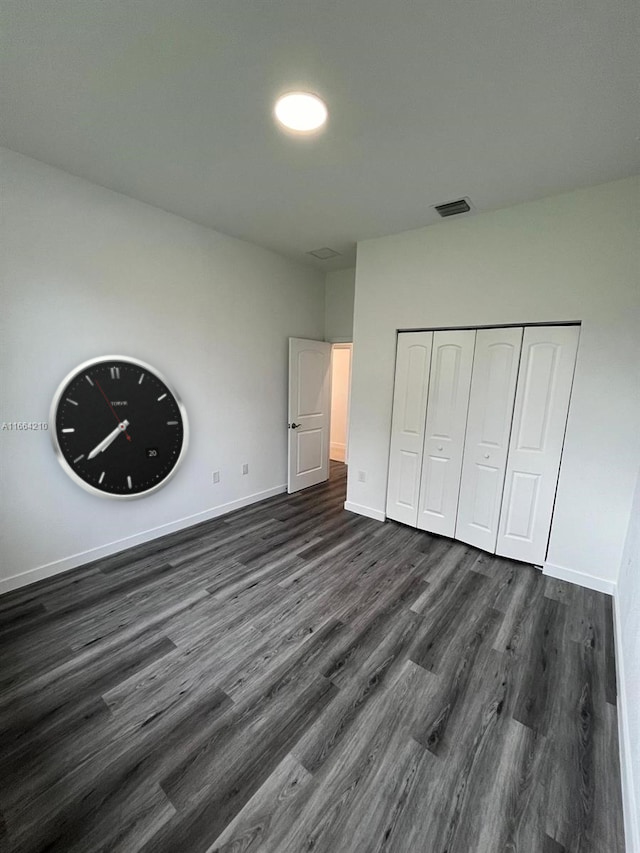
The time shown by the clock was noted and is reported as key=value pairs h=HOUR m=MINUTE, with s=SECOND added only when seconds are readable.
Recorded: h=7 m=38 s=56
